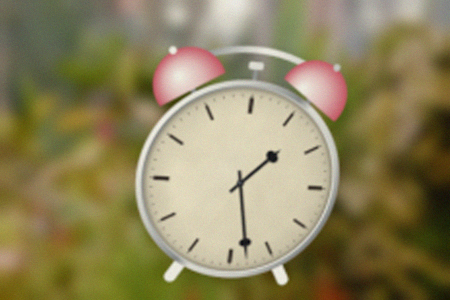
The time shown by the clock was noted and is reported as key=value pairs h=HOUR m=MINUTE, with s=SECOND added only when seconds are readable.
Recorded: h=1 m=28
